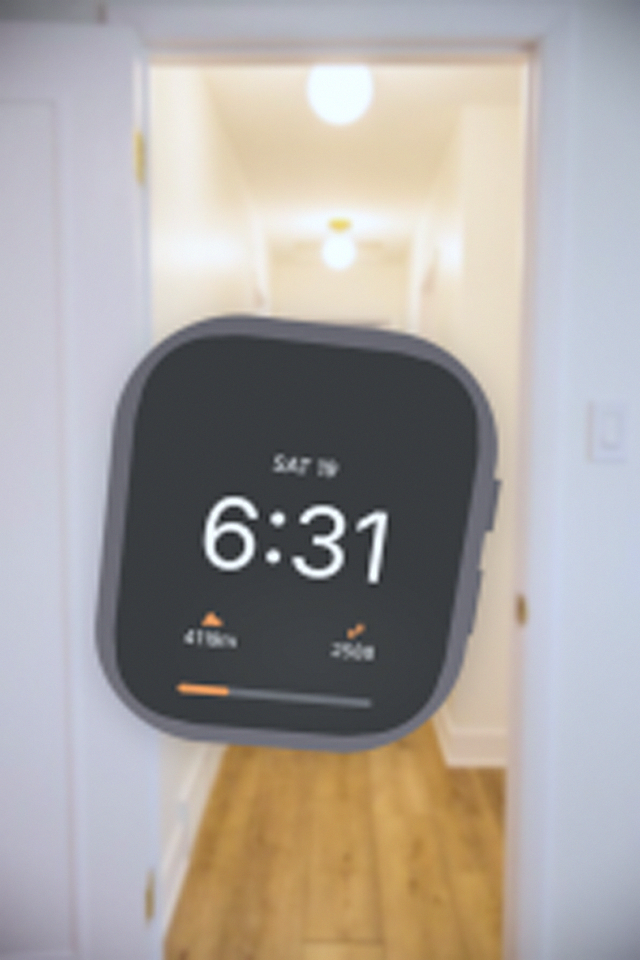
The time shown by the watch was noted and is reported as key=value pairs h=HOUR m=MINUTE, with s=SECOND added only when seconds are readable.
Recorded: h=6 m=31
